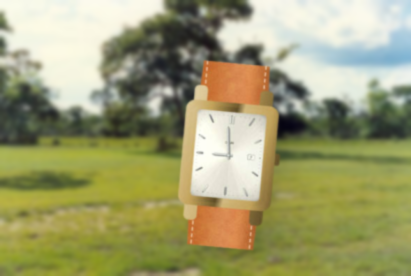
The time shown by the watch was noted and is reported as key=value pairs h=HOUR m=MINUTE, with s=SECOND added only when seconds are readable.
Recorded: h=8 m=59
